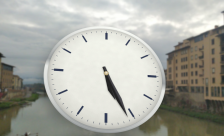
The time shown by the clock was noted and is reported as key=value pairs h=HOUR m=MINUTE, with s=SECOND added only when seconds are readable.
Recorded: h=5 m=26
